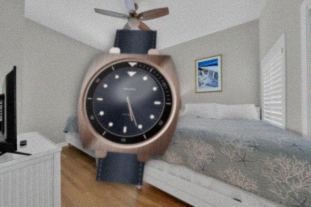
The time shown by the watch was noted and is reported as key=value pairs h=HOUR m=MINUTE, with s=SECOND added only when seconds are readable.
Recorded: h=5 m=26
